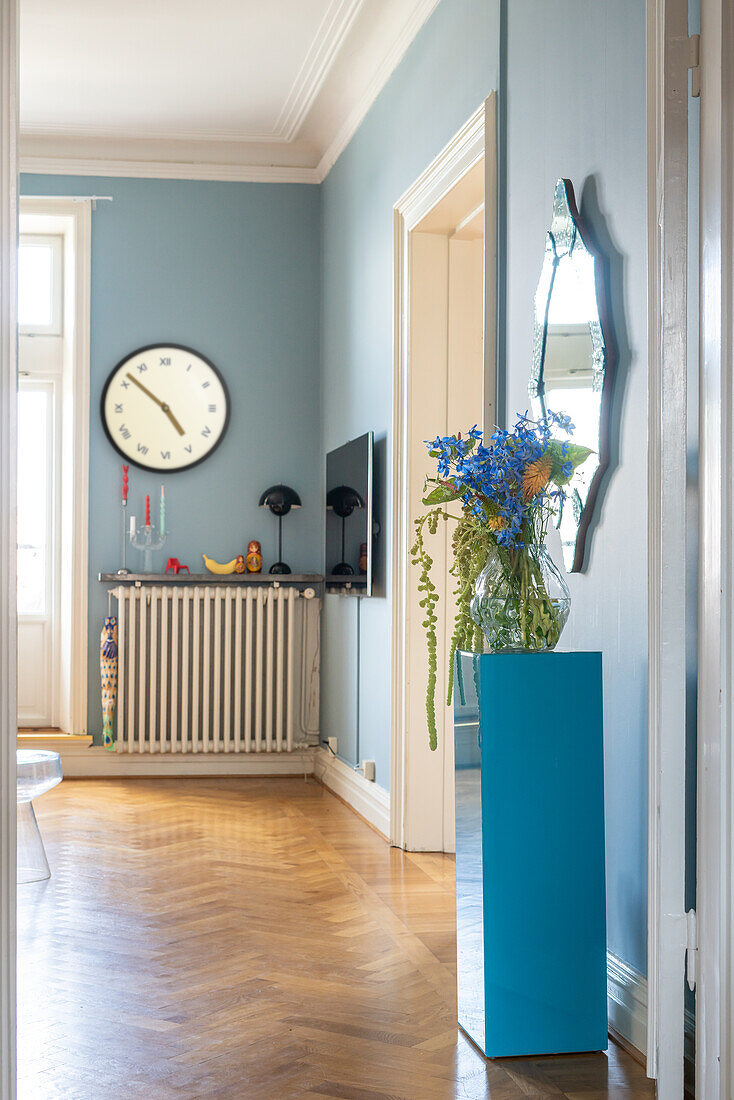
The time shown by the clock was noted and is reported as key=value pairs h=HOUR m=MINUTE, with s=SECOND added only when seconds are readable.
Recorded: h=4 m=52
